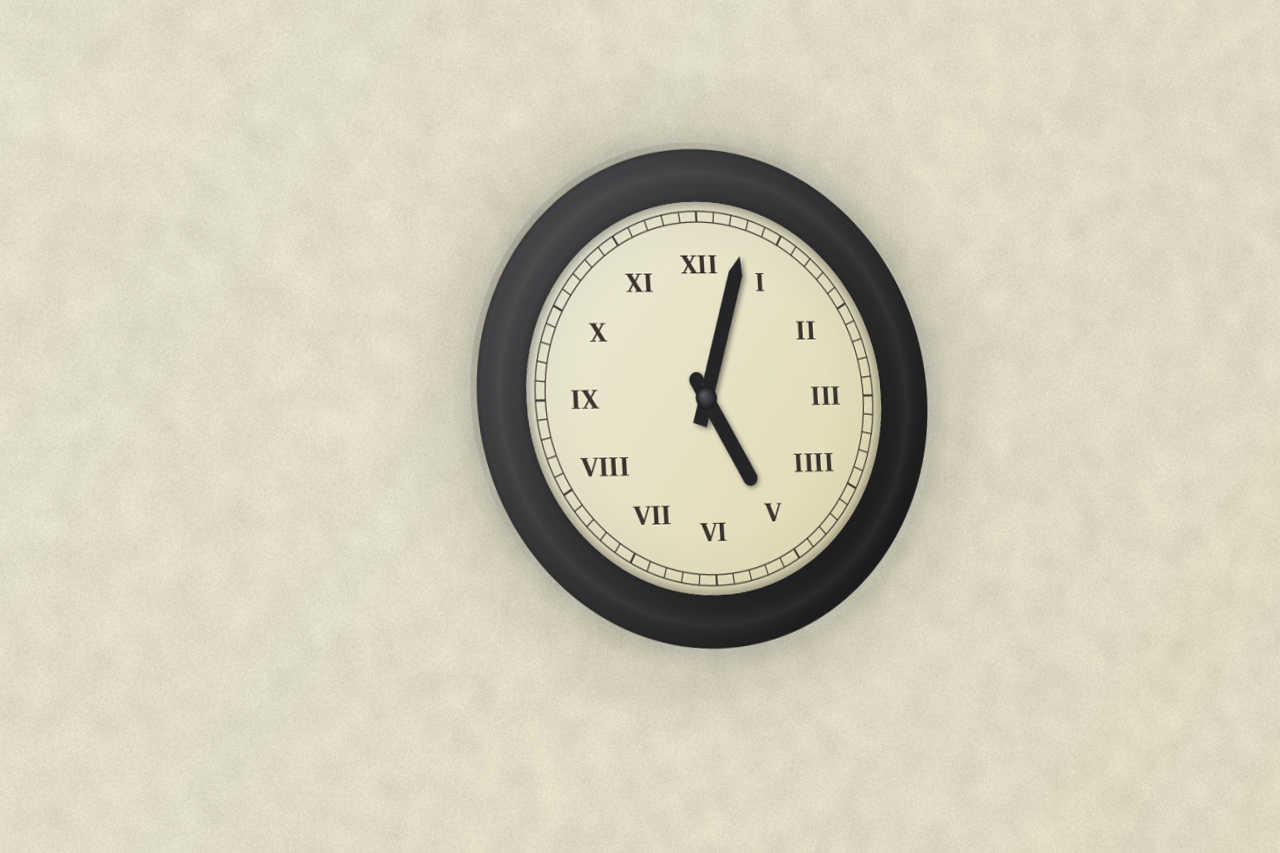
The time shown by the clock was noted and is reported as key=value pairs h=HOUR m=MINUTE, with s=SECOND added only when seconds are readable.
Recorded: h=5 m=3
